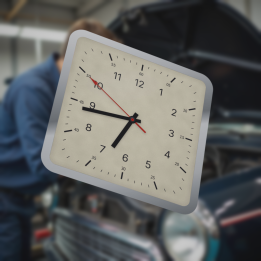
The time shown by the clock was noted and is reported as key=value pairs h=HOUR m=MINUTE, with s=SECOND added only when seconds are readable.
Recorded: h=6 m=43 s=50
